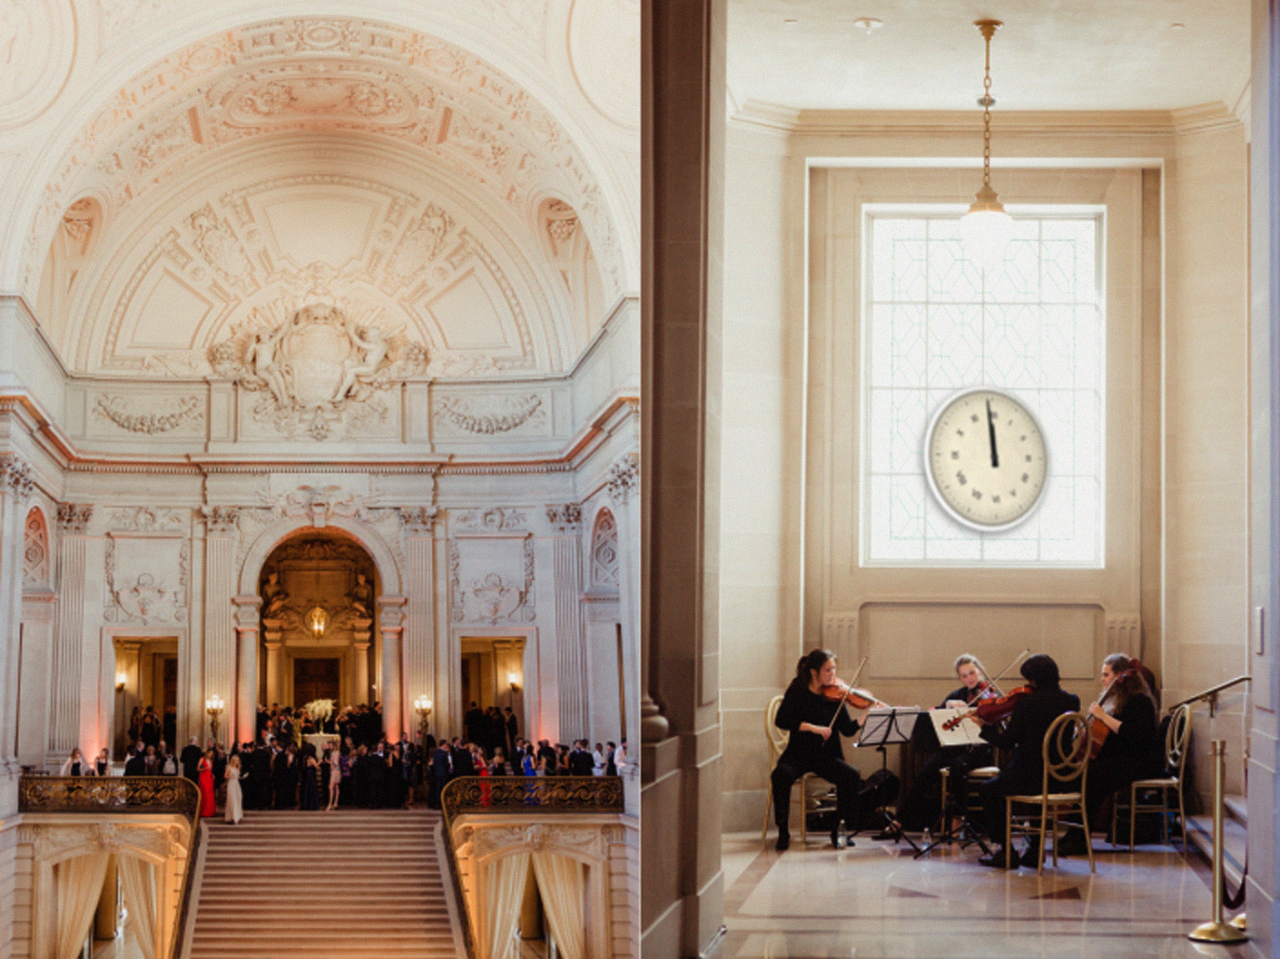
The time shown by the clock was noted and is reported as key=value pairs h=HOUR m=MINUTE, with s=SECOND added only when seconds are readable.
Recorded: h=11 m=59
